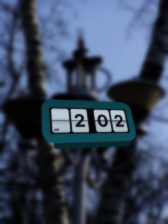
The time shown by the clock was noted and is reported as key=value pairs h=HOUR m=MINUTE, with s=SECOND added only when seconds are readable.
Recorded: h=2 m=2
